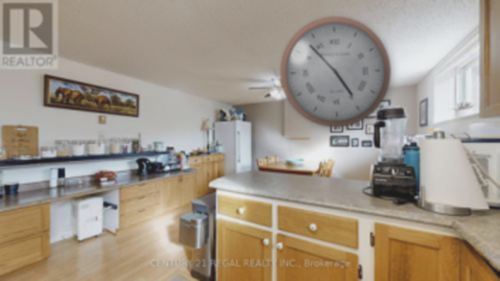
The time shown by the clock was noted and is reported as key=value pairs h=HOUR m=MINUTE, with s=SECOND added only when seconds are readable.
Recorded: h=4 m=53
